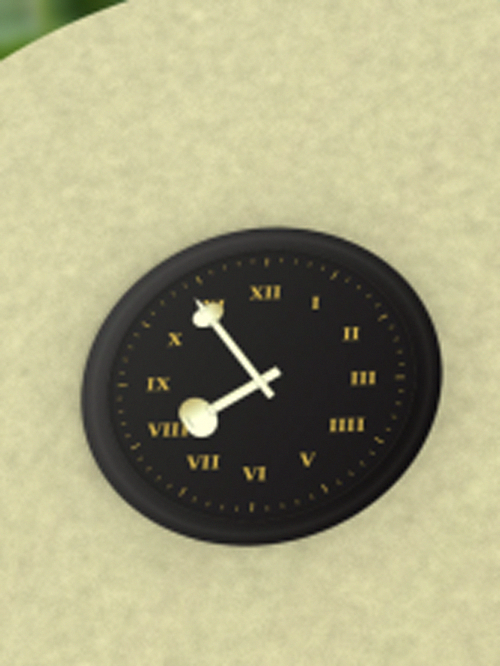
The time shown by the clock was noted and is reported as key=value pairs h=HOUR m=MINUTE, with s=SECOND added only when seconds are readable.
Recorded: h=7 m=54
